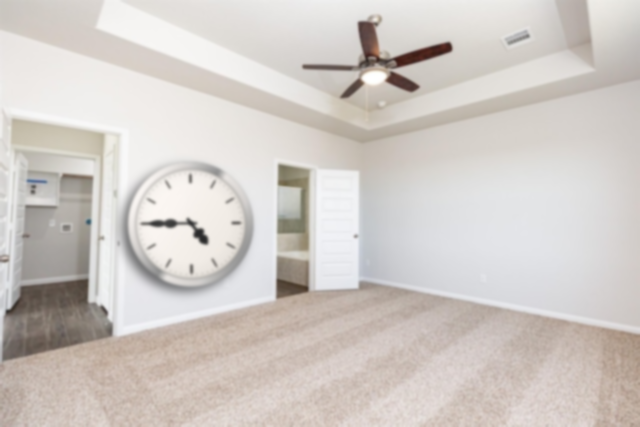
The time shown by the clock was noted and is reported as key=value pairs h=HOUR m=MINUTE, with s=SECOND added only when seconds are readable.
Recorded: h=4 m=45
